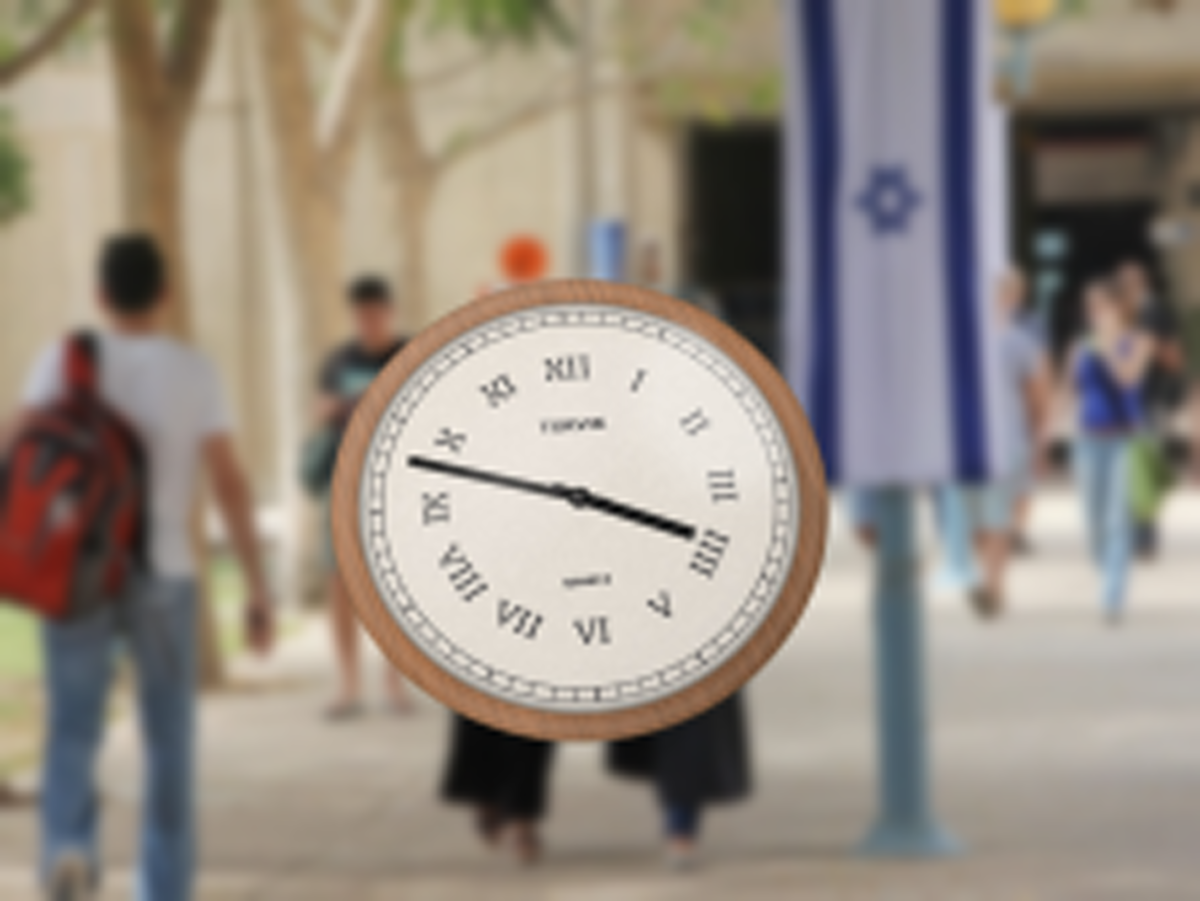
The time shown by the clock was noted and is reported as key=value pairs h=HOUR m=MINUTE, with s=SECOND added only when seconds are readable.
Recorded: h=3 m=48
